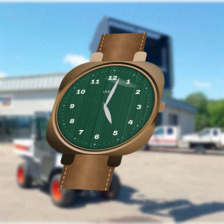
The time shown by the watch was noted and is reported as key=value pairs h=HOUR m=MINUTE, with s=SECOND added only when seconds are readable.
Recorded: h=5 m=2
